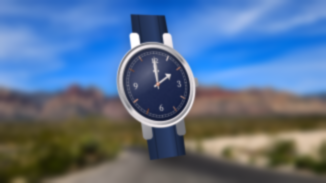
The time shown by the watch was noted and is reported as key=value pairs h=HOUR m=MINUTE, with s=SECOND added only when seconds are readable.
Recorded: h=2 m=0
